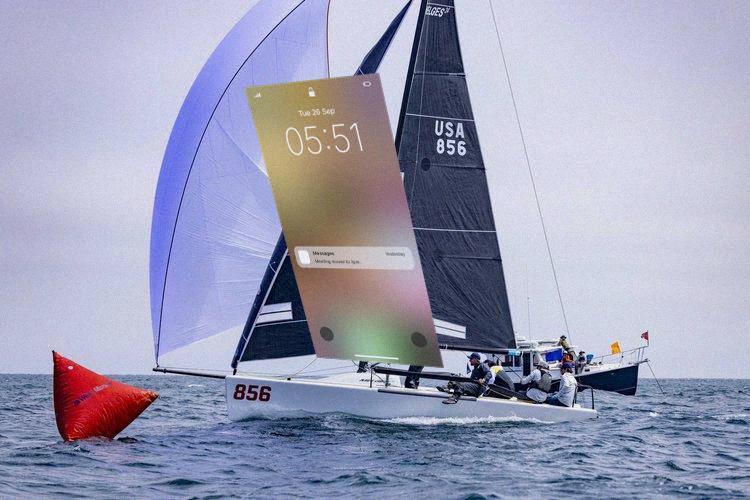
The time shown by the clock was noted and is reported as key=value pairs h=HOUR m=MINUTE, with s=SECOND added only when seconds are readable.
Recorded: h=5 m=51
